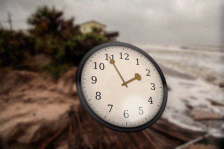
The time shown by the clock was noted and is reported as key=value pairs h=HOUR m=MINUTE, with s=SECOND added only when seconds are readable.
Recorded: h=1 m=55
